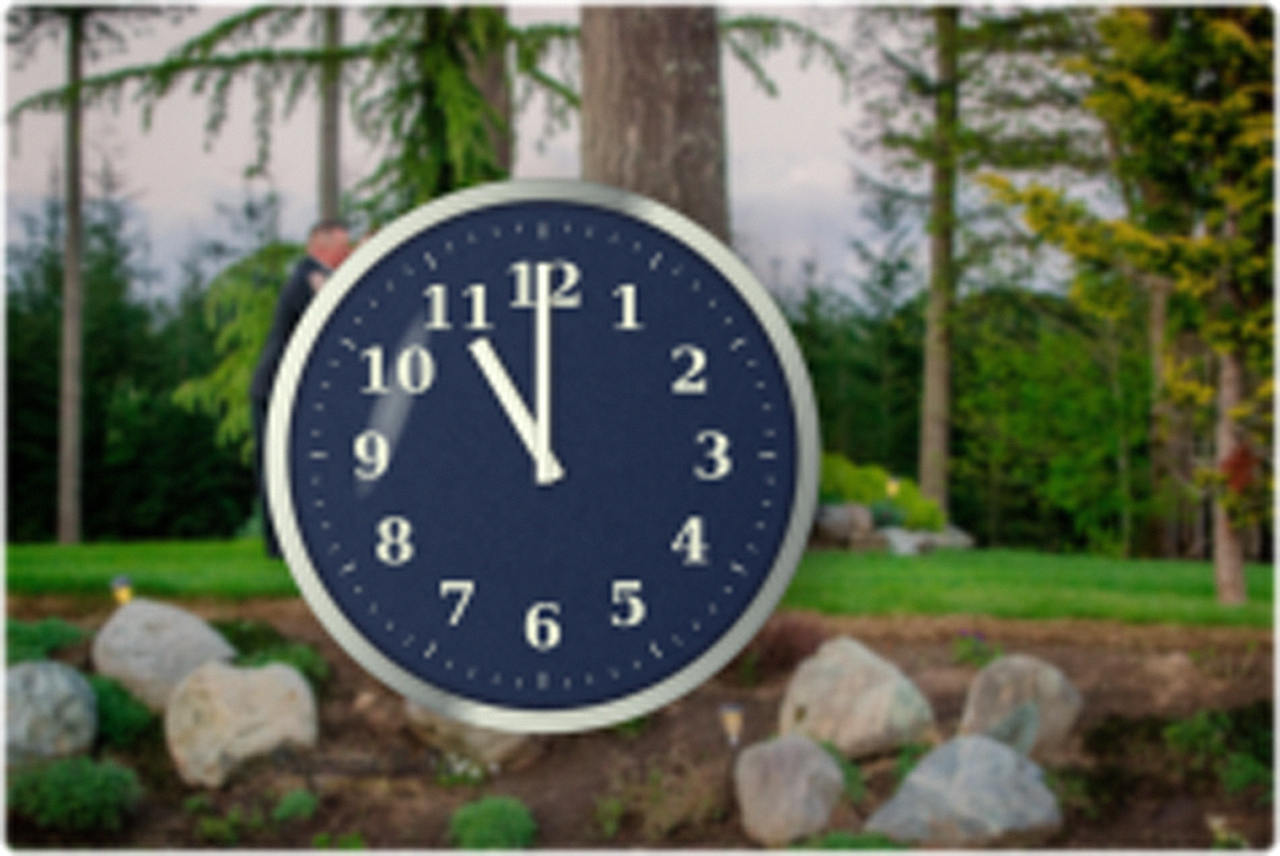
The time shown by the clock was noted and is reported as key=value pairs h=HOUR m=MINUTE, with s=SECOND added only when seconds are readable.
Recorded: h=11 m=0
